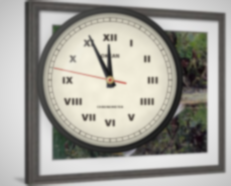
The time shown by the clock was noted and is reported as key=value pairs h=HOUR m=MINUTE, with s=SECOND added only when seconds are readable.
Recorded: h=11 m=55 s=47
